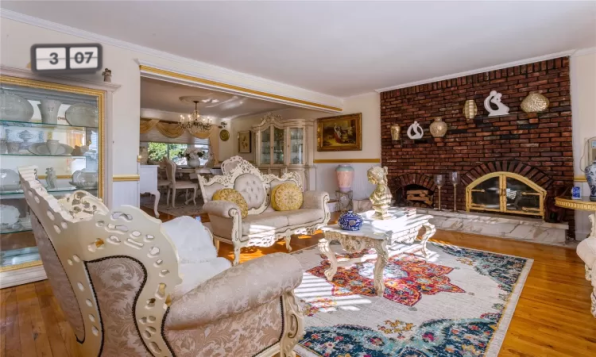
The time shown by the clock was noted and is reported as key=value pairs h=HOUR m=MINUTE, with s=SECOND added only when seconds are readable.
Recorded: h=3 m=7
